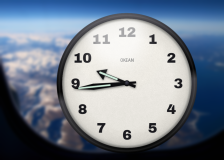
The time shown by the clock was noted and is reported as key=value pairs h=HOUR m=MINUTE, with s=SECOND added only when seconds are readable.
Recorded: h=9 m=44
